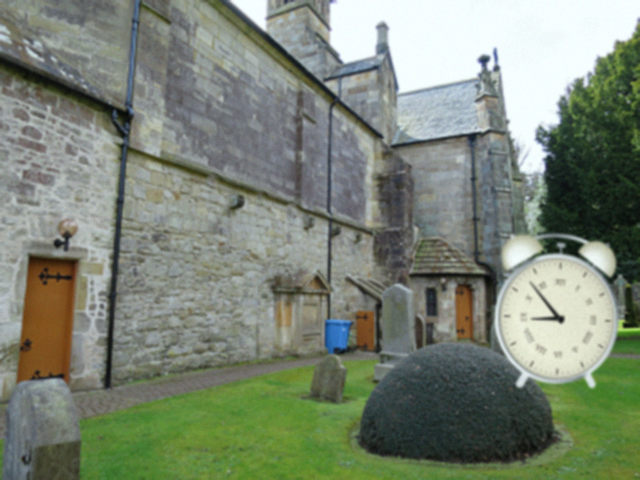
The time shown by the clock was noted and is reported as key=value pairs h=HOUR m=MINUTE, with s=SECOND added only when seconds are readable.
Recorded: h=8 m=53
